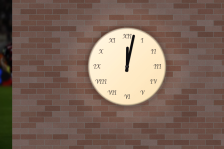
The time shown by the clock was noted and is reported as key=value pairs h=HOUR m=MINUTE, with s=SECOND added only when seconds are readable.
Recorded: h=12 m=2
